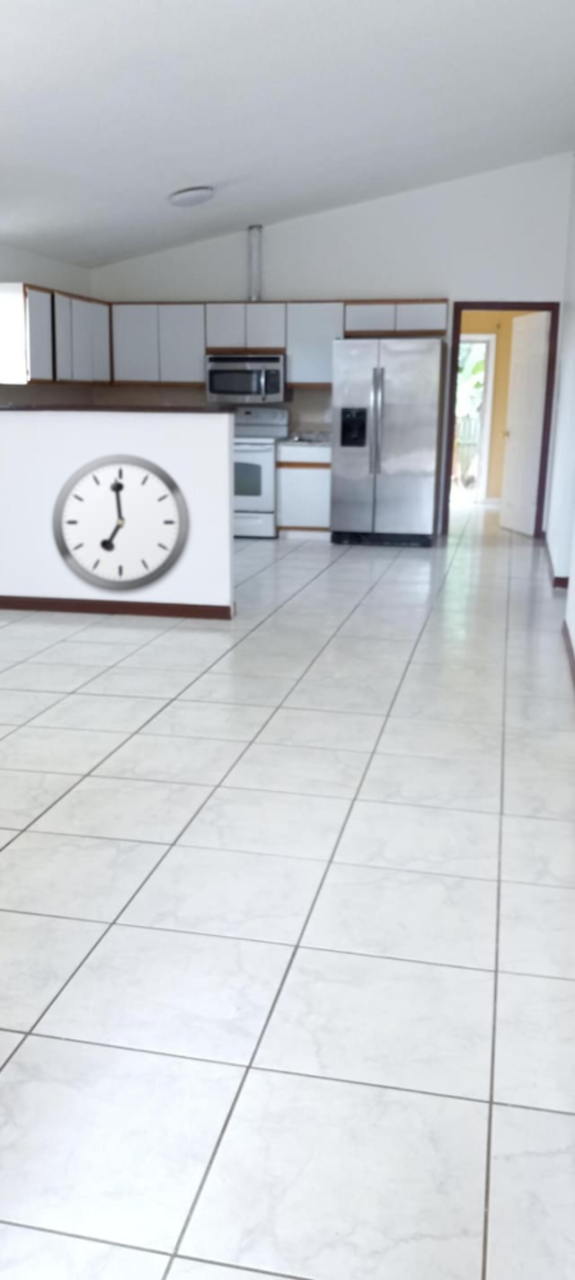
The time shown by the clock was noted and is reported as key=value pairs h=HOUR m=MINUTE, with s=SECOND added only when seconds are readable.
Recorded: h=6 m=59
